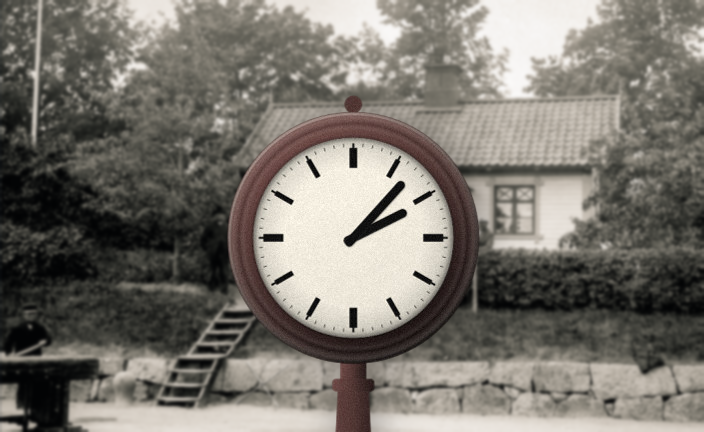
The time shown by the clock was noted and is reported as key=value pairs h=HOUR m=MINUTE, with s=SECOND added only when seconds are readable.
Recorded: h=2 m=7
